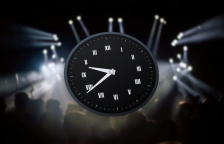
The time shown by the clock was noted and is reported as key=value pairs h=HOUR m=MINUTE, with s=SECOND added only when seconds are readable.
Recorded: h=9 m=39
